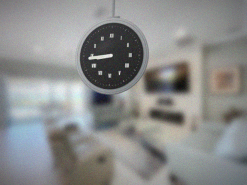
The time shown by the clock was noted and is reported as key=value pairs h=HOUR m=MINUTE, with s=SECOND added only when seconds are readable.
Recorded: h=8 m=44
